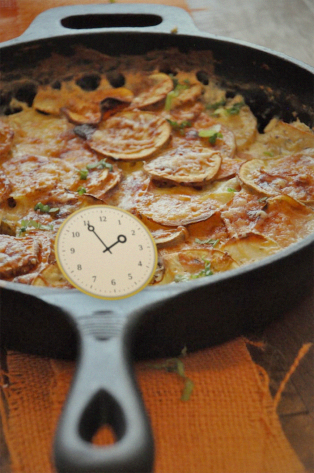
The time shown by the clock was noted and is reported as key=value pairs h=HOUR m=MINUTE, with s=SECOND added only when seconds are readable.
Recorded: h=1 m=55
